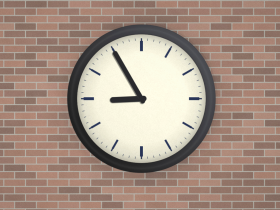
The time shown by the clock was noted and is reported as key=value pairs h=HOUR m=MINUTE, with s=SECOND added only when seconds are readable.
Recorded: h=8 m=55
